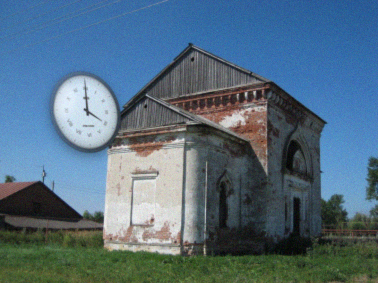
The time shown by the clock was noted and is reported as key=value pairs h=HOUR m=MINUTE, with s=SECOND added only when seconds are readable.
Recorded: h=4 m=0
